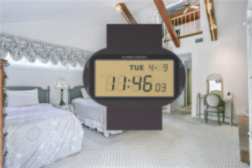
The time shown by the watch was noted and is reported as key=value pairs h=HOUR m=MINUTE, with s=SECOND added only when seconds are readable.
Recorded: h=11 m=46
